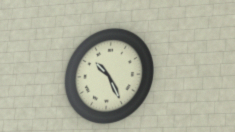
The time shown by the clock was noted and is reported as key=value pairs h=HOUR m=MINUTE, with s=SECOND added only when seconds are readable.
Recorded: h=10 m=25
